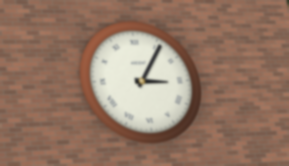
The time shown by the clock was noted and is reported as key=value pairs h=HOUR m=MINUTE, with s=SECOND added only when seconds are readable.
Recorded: h=3 m=6
